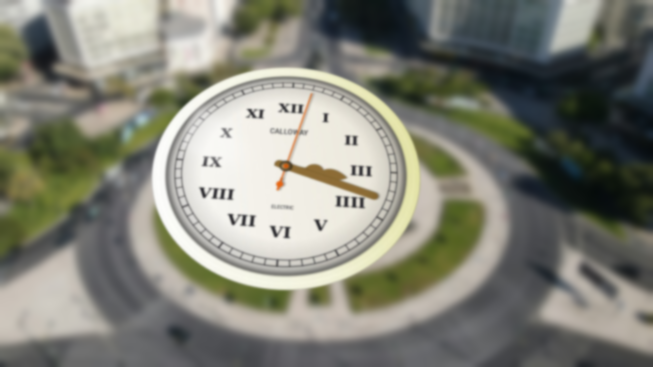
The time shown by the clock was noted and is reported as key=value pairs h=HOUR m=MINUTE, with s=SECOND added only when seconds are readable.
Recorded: h=3 m=18 s=2
